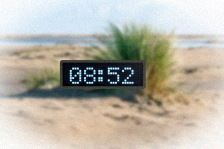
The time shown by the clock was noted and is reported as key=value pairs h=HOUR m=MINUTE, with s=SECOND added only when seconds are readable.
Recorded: h=8 m=52
